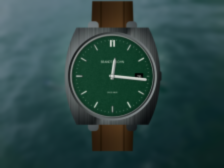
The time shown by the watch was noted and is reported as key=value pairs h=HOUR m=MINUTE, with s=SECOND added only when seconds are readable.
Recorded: h=12 m=16
